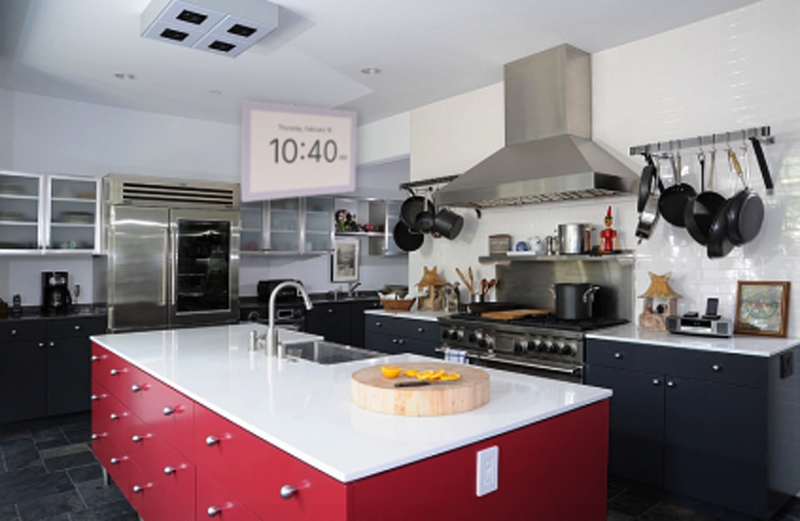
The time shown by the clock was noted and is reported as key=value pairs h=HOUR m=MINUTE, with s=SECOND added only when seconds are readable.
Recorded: h=10 m=40
